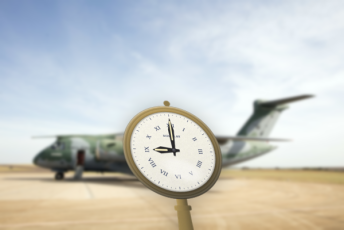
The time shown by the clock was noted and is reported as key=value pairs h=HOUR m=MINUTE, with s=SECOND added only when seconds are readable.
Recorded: h=9 m=0
